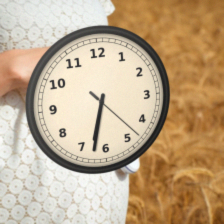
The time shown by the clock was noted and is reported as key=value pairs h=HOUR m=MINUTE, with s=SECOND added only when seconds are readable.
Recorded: h=6 m=32 s=23
